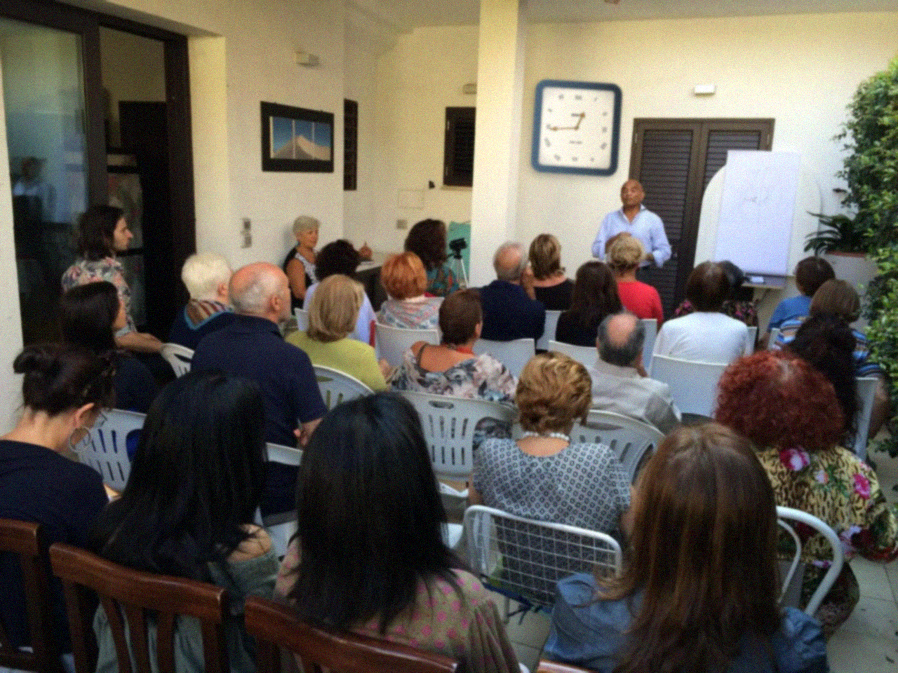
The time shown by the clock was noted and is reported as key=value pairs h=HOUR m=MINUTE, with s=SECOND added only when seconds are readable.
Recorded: h=12 m=44
